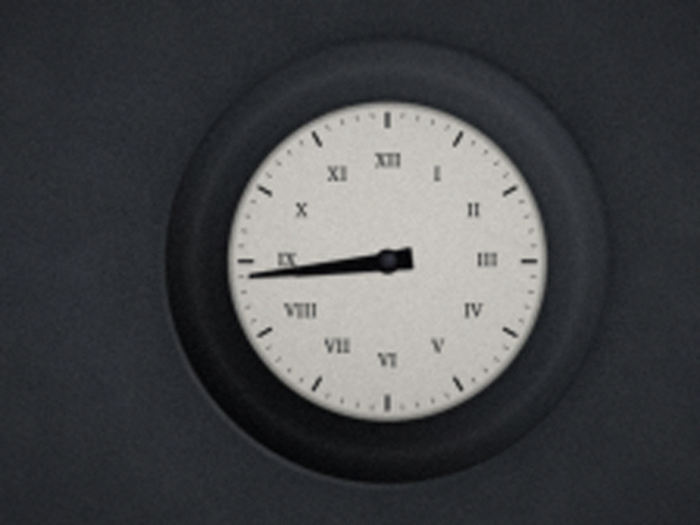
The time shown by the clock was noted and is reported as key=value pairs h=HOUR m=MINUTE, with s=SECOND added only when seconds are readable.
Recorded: h=8 m=44
